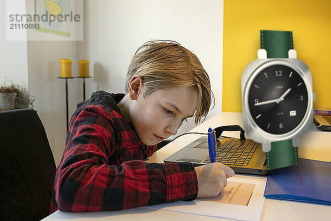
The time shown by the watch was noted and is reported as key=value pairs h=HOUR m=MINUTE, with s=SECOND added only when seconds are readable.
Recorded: h=1 m=44
